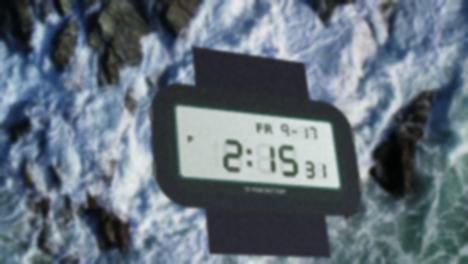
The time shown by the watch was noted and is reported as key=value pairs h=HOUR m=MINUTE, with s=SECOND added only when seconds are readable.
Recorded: h=2 m=15 s=31
